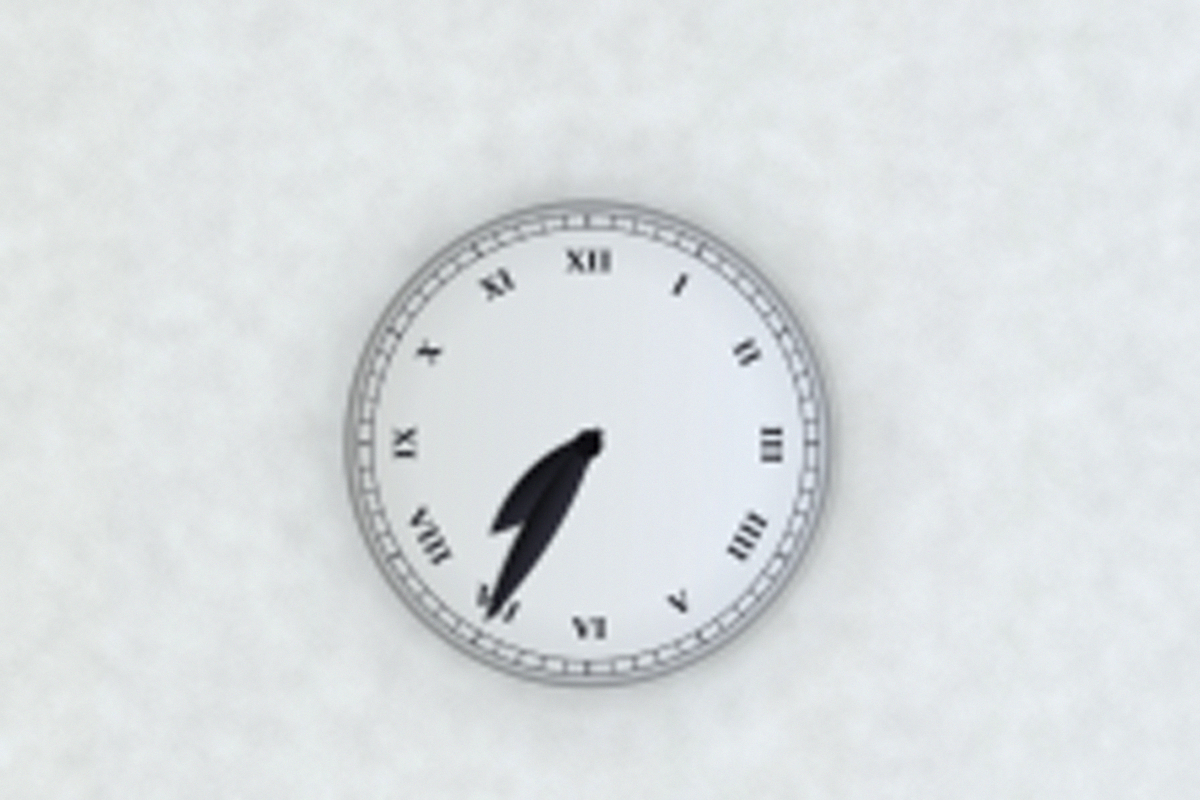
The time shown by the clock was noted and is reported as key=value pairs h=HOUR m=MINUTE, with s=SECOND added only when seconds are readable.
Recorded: h=7 m=35
